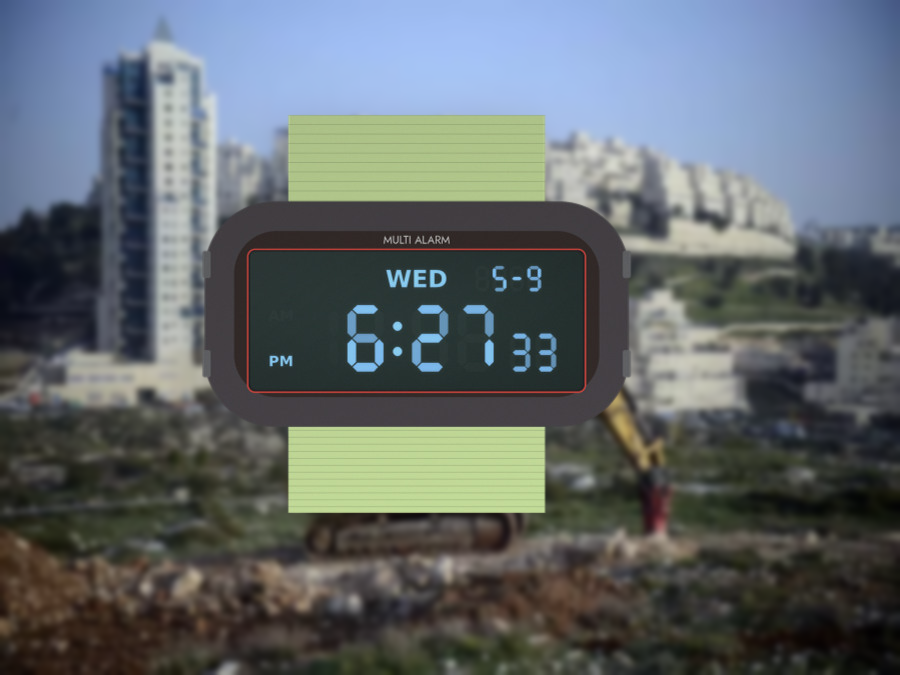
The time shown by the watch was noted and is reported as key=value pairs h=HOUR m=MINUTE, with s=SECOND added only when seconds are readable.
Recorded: h=6 m=27 s=33
